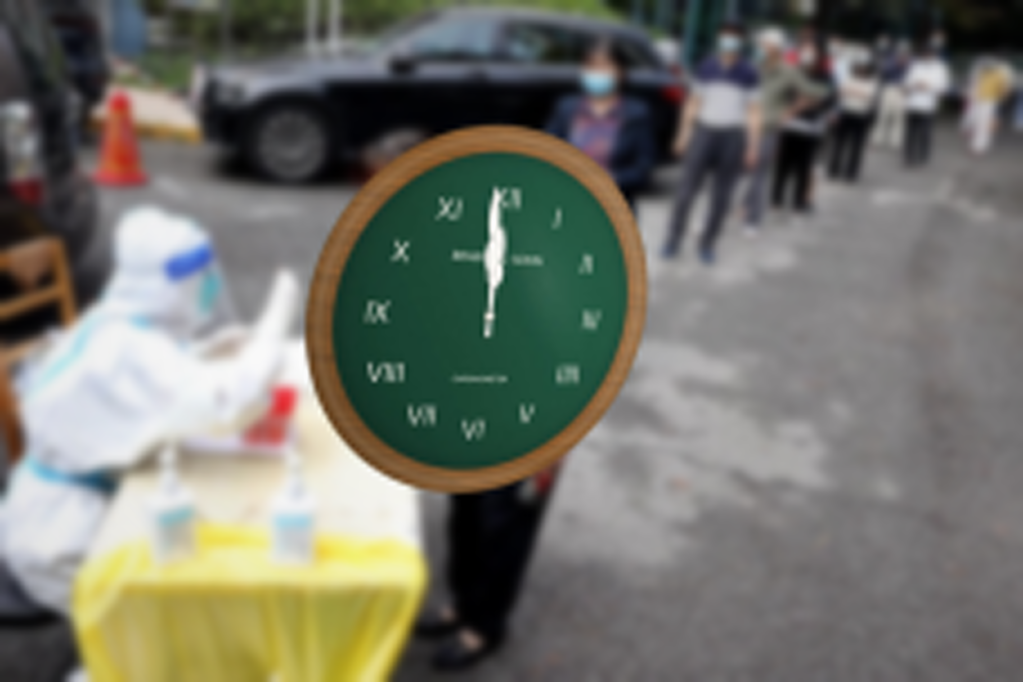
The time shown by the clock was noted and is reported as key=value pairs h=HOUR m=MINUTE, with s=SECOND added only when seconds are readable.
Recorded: h=11 m=59
